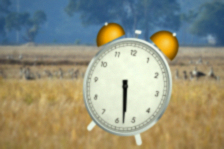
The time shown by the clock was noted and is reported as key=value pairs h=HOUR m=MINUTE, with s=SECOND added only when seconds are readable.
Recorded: h=5 m=28
